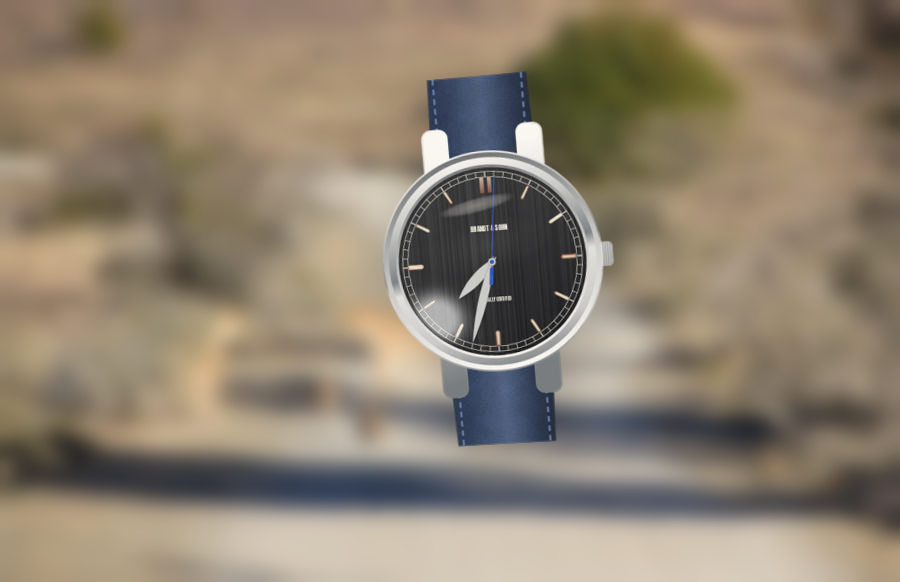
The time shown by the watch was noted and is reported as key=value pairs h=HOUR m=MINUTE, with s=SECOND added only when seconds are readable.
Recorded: h=7 m=33 s=1
